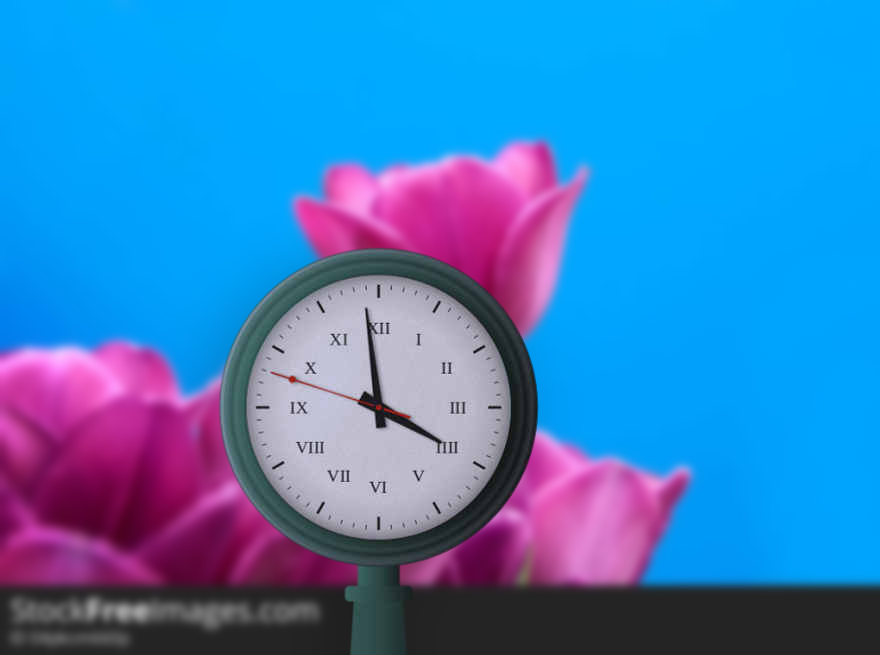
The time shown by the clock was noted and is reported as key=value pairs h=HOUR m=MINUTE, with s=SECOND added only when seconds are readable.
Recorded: h=3 m=58 s=48
